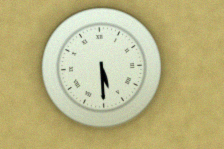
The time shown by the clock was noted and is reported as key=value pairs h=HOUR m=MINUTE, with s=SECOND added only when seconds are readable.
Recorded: h=5 m=30
